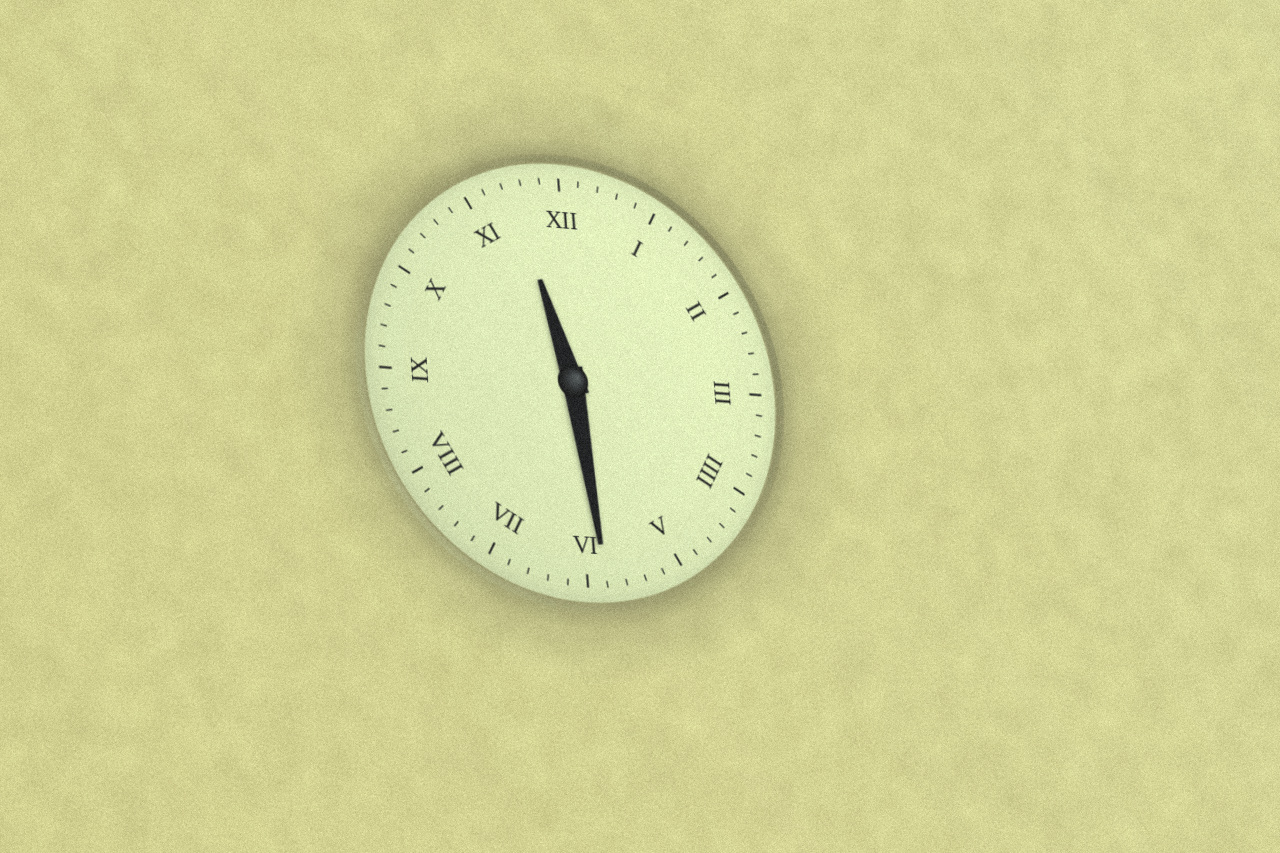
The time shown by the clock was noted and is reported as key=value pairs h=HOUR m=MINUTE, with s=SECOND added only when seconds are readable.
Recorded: h=11 m=29
